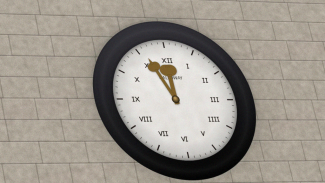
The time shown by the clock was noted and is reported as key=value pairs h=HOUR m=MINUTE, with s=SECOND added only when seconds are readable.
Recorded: h=11 m=56
